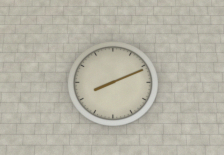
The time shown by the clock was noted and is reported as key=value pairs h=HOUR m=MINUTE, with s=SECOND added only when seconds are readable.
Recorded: h=8 m=11
